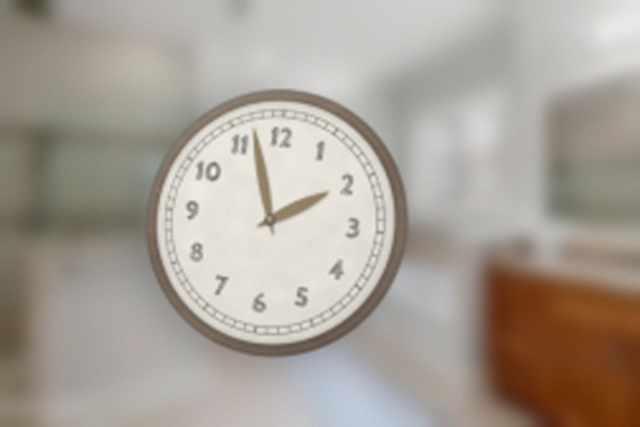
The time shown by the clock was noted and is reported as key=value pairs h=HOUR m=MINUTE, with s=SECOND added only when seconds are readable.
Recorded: h=1 m=57
